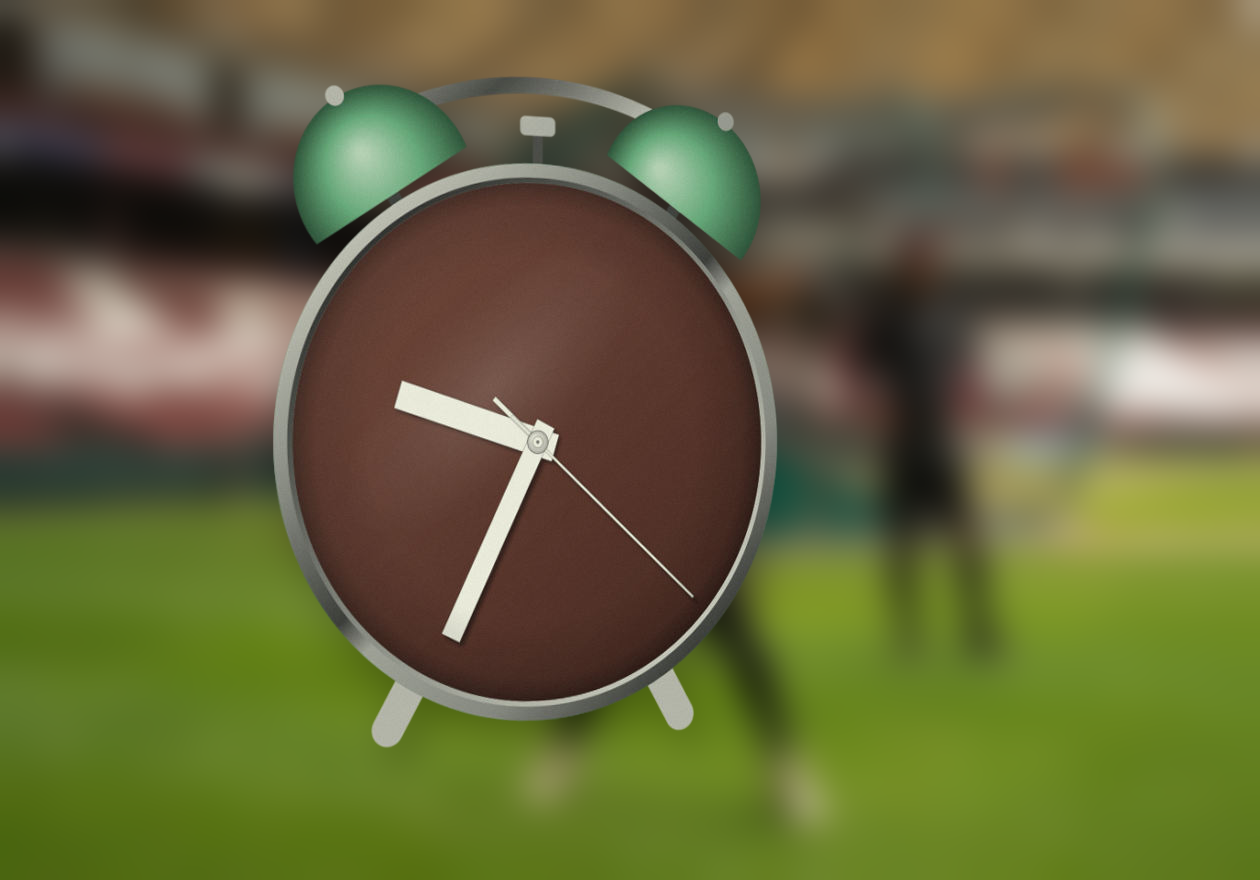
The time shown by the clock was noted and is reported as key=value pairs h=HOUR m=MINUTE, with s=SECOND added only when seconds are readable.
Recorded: h=9 m=34 s=22
